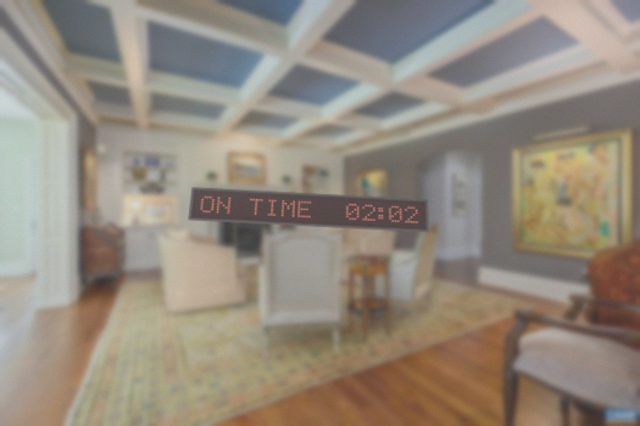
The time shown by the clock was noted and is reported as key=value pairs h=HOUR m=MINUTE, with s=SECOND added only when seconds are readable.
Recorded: h=2 m=2
